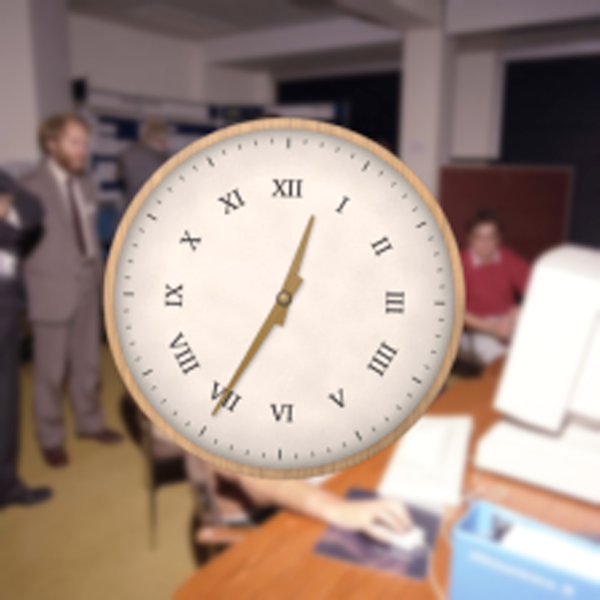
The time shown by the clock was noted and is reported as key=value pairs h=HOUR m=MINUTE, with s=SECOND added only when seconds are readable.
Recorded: h=12 m=35
